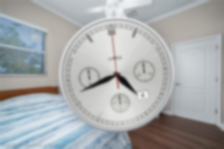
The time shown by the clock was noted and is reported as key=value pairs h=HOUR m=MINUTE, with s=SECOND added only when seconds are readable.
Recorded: h=4 m=42
